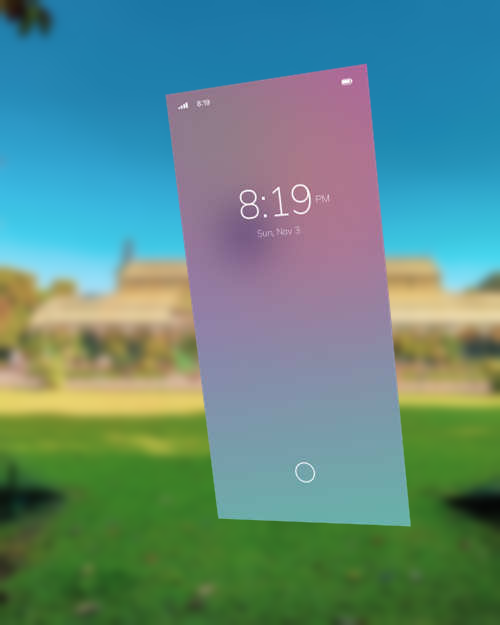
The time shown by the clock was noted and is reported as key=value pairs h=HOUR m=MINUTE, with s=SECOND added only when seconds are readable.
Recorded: h=8 m=19
